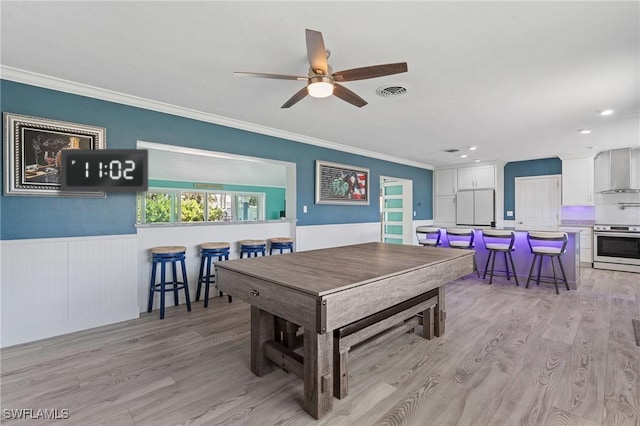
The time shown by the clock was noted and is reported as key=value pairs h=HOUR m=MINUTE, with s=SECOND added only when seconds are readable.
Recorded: h=11 m=2
